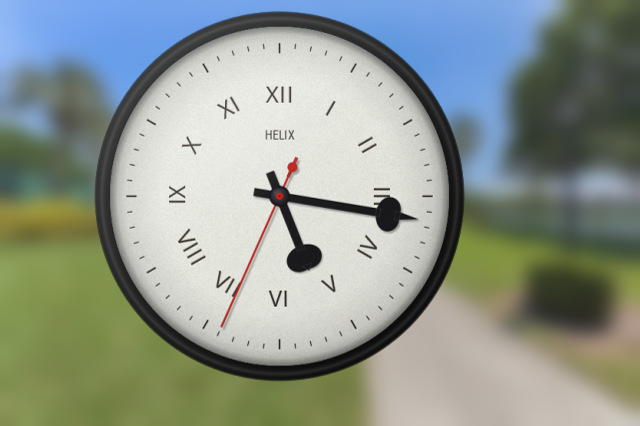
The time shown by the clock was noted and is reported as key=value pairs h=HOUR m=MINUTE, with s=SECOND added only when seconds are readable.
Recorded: h=5 m=16 s=34
